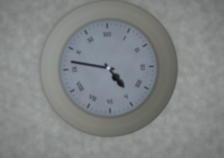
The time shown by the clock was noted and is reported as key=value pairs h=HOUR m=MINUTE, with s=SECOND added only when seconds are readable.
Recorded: h=4 m=47
